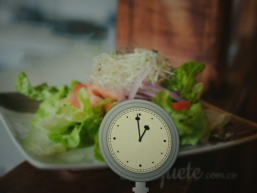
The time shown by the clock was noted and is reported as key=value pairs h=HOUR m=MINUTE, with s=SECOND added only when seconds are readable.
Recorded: h=12 m=59
